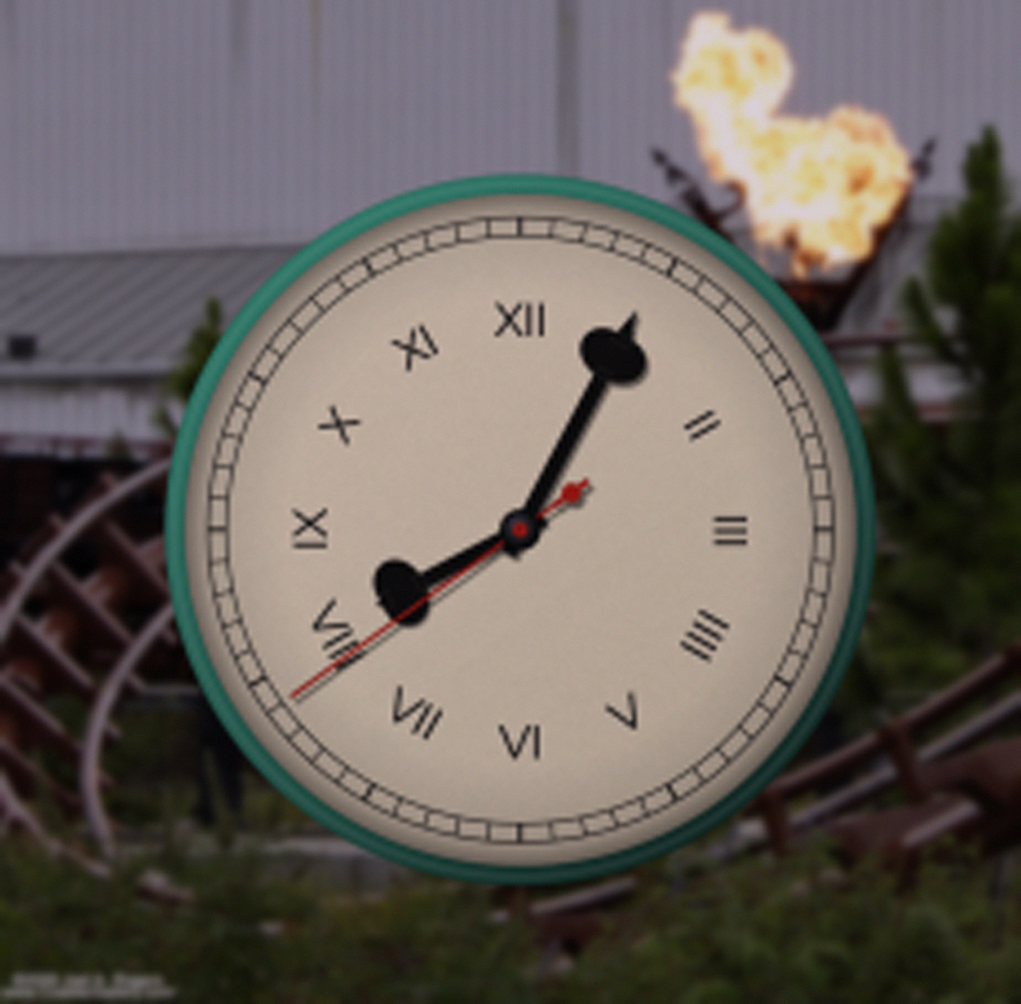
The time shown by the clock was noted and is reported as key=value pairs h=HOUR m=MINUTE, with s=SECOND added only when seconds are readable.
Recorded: h=8 m=4 s=39
